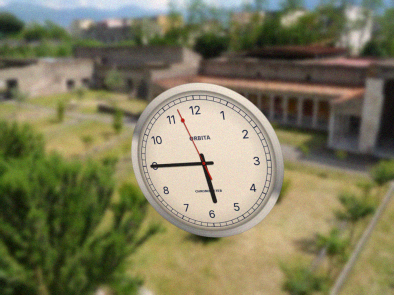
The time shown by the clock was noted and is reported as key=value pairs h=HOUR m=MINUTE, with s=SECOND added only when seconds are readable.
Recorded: h=5 m=44 s=57
